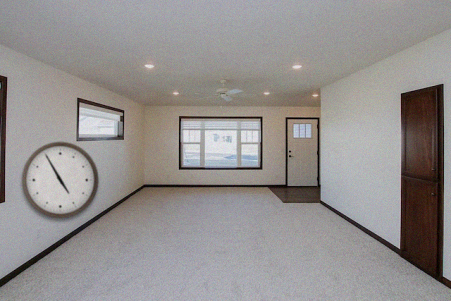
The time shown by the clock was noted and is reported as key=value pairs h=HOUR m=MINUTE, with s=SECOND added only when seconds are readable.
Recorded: h=4 m=55
